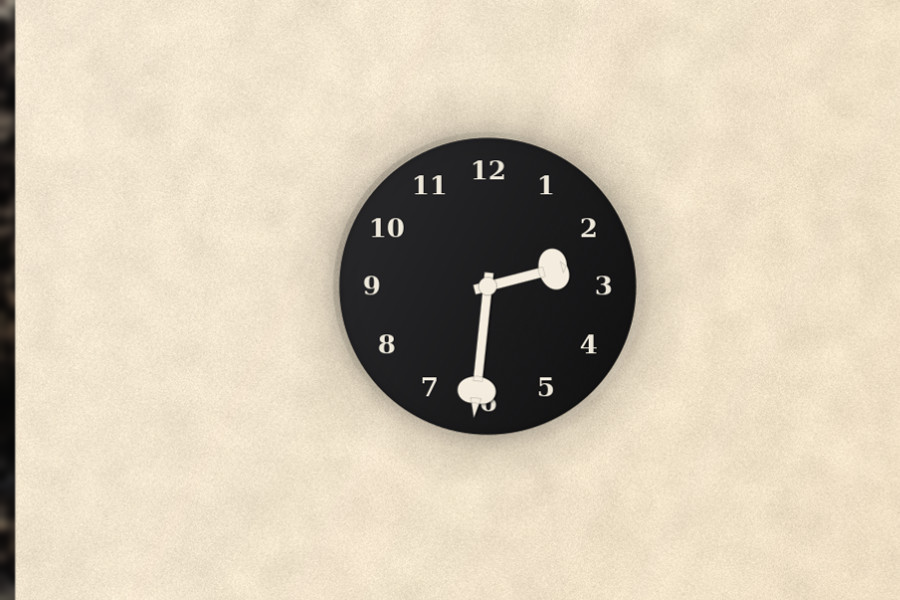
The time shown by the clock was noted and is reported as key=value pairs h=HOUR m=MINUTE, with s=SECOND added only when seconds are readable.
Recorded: h=2 m=31
